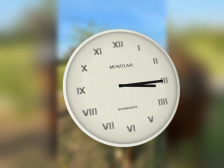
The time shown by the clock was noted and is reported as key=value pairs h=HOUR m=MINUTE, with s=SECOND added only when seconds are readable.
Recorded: h=3 m=15
